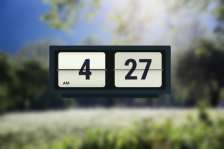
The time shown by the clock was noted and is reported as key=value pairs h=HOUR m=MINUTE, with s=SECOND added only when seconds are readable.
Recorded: h=4 m=27
